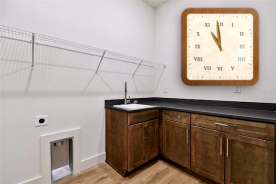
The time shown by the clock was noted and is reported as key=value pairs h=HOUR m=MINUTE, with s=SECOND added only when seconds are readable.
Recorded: h=10 m=59
